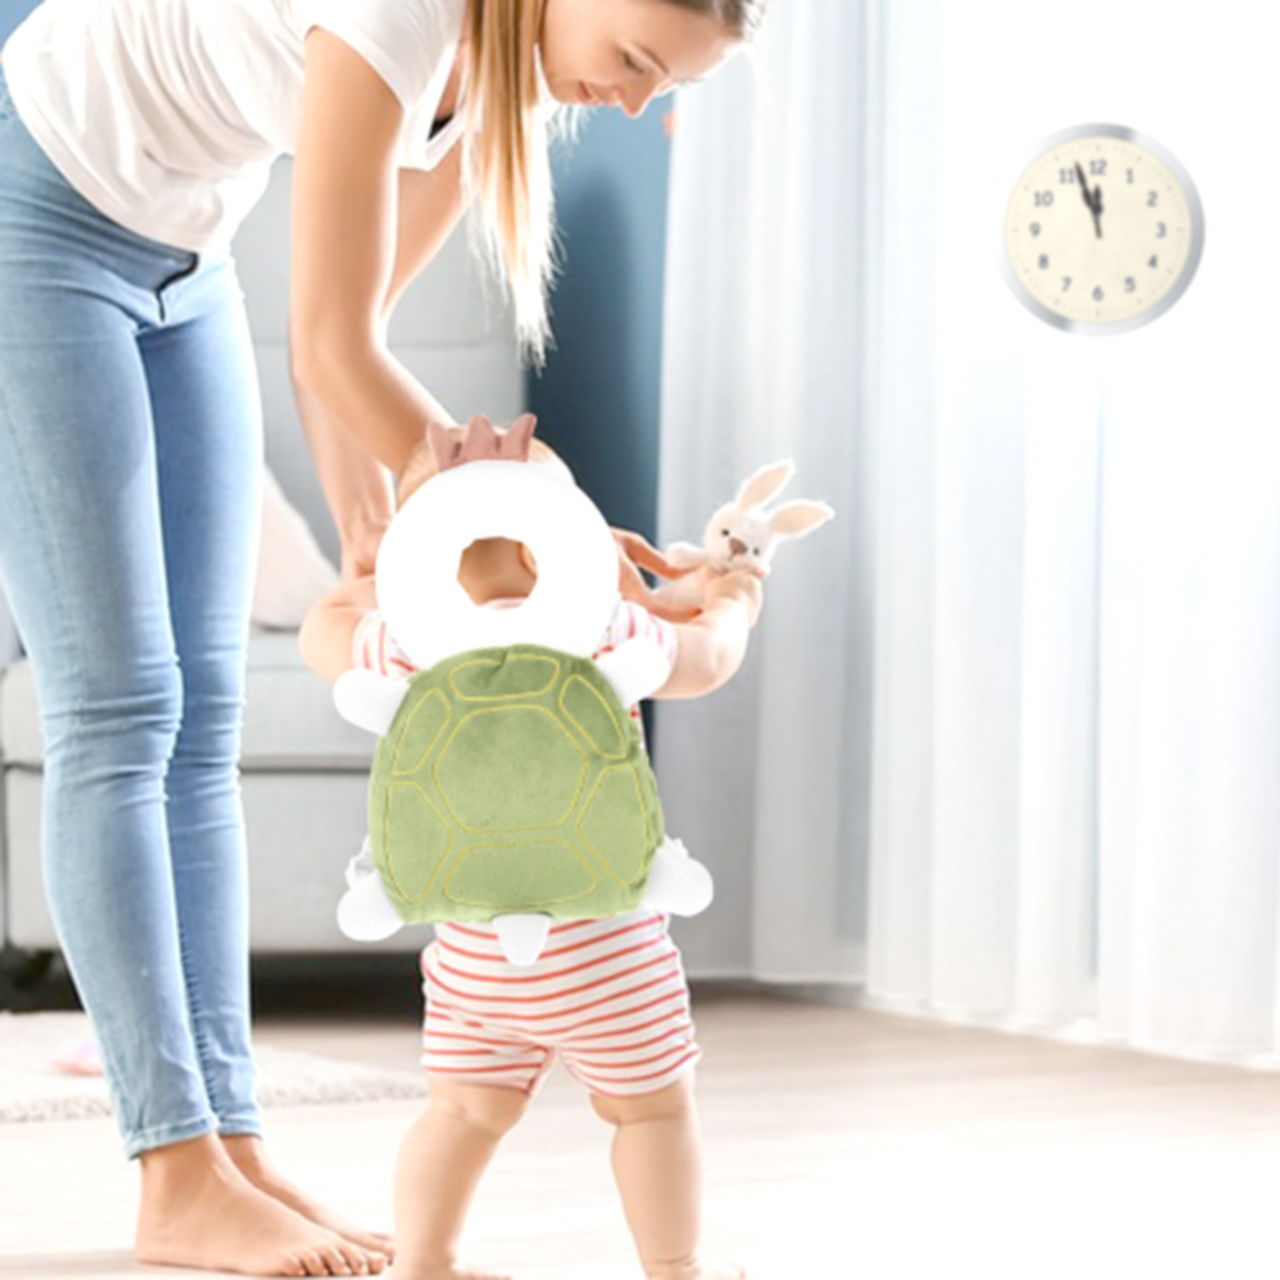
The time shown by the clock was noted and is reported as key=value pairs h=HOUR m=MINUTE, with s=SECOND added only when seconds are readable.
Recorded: h=11 m=57
